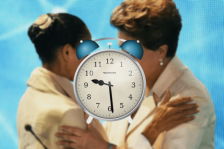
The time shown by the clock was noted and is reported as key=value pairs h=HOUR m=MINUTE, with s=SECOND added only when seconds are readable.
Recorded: h=9 m=29
